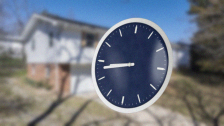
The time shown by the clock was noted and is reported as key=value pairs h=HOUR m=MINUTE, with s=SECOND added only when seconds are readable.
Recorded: h=8 m=43
